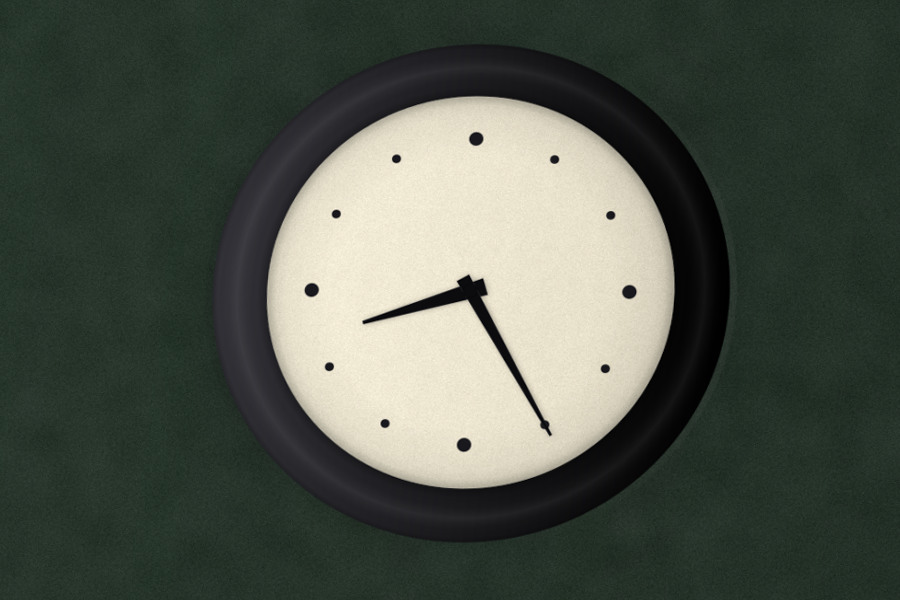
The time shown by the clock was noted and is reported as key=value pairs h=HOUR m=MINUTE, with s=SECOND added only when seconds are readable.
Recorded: h=8 m=25
